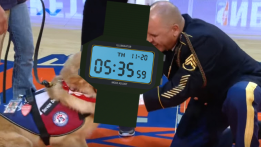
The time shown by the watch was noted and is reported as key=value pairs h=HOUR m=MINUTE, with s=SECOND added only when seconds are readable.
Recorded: h=5 m=35 s=59
